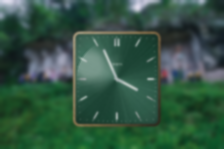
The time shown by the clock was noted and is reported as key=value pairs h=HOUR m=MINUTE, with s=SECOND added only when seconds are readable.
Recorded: h=3 m=56
